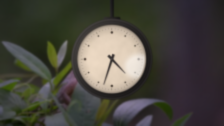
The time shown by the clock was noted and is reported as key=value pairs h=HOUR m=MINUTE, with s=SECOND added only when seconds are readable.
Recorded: h=4 m=33
